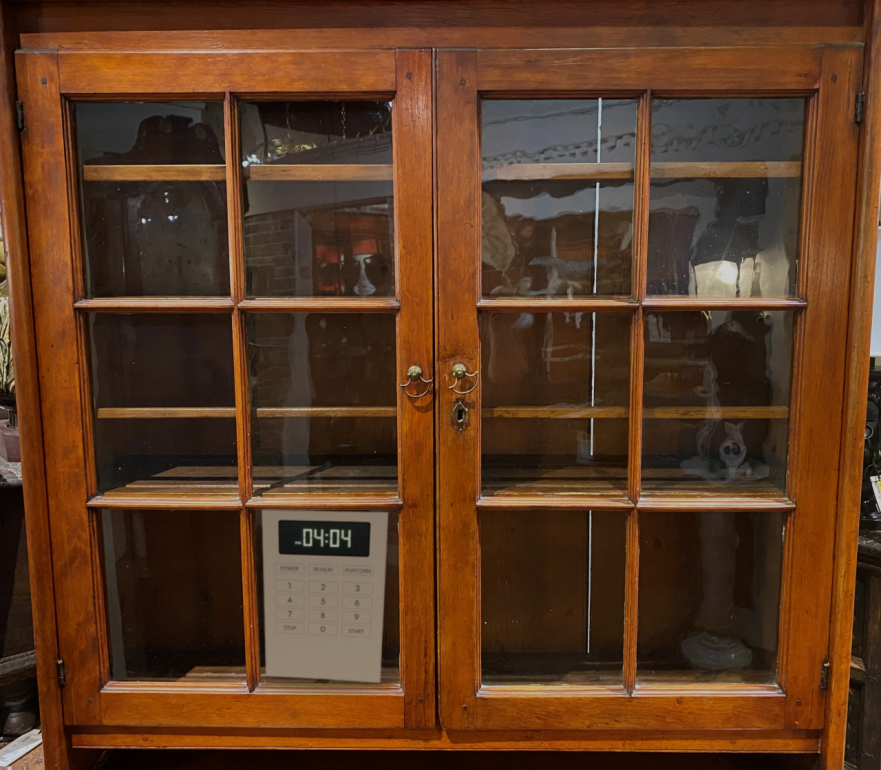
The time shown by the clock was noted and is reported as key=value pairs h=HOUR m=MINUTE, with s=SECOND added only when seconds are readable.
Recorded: h=4 m=4
